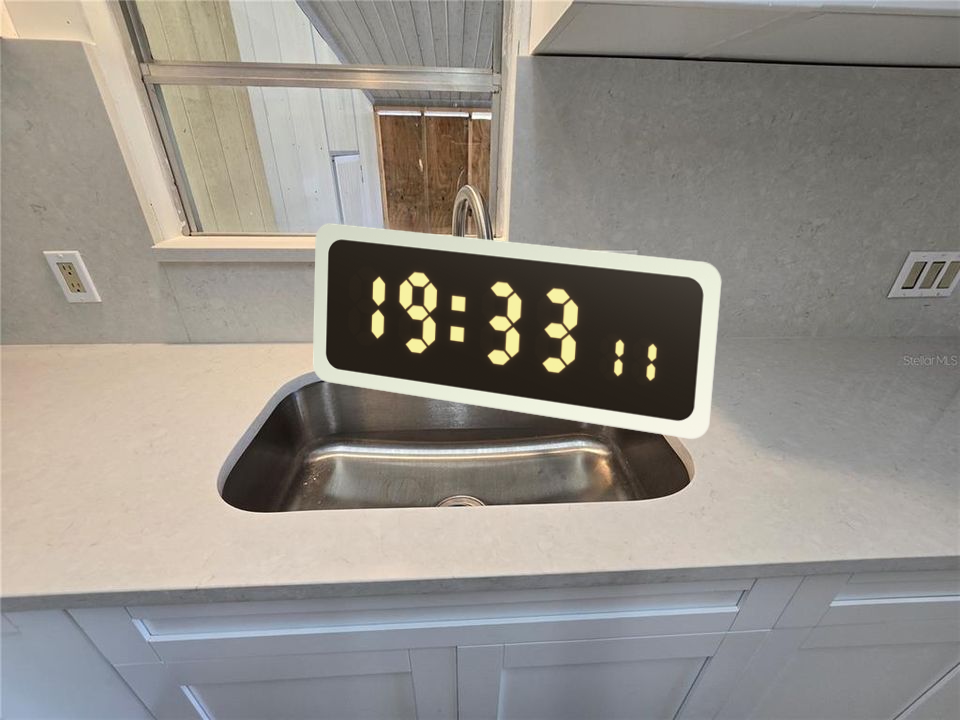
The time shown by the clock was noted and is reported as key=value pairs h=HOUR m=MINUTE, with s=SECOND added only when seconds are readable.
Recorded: h=19 m=33 s=11
